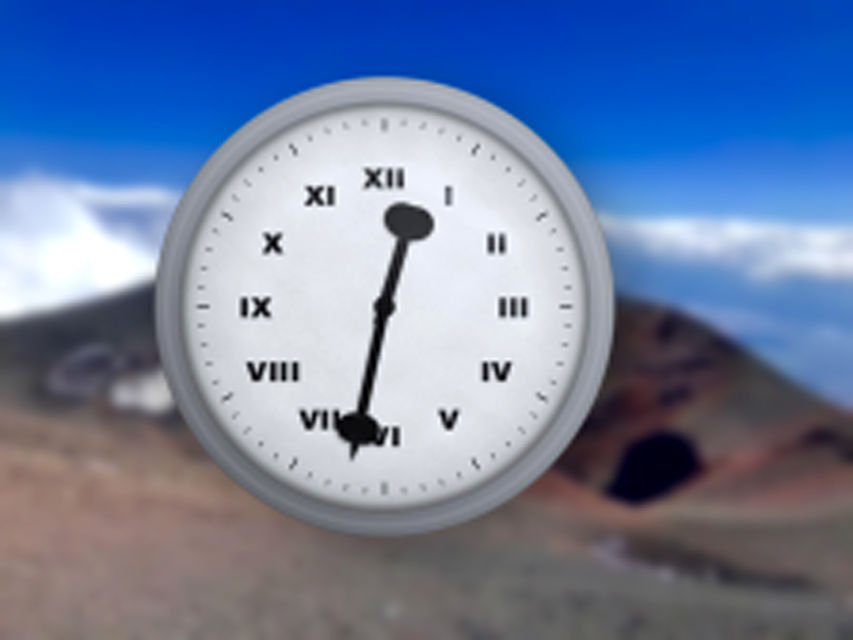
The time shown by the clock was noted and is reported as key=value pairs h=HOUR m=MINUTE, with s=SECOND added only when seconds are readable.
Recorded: h=12 m=32
